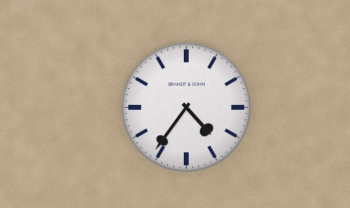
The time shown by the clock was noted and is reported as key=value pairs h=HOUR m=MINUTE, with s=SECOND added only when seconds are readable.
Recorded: h=4 m=36
